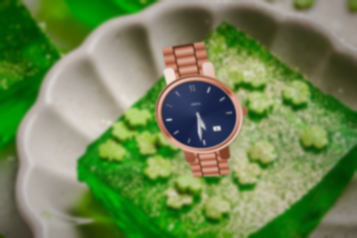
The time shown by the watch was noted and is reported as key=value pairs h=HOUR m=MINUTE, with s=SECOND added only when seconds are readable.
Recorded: h=5 m=31
